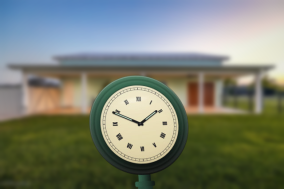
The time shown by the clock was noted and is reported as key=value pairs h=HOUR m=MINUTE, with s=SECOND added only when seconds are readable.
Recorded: h=1 m=49
